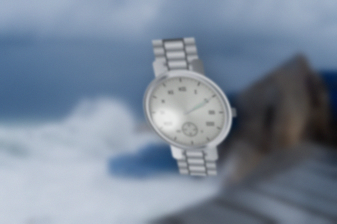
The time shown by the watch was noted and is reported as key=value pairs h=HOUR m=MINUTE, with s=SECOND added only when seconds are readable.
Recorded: h=2 m=10
